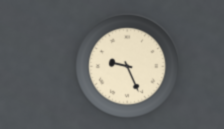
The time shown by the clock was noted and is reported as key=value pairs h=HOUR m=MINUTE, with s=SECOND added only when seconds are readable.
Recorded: h=9 m=26
